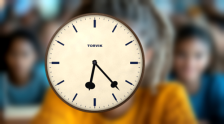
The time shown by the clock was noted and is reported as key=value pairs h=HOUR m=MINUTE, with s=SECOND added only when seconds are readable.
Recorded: h=6 m=23
